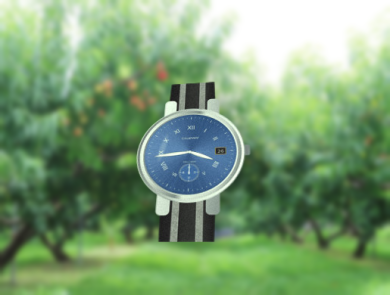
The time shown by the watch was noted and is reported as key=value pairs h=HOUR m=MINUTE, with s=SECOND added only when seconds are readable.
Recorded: h=3 m=44
